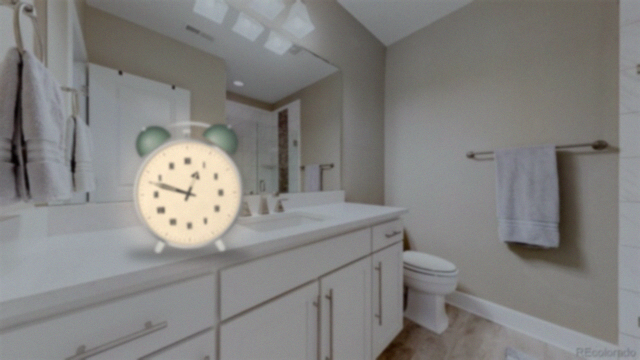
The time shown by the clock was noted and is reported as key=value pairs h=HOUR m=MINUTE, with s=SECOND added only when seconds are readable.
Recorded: h=12 m=48
